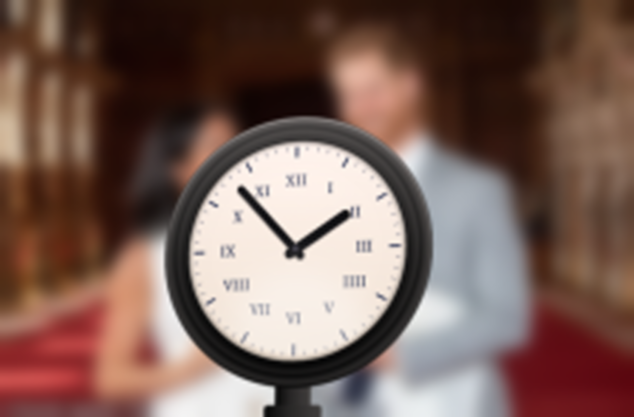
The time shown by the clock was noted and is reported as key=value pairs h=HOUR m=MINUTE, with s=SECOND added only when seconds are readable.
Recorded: h=1 m=53
